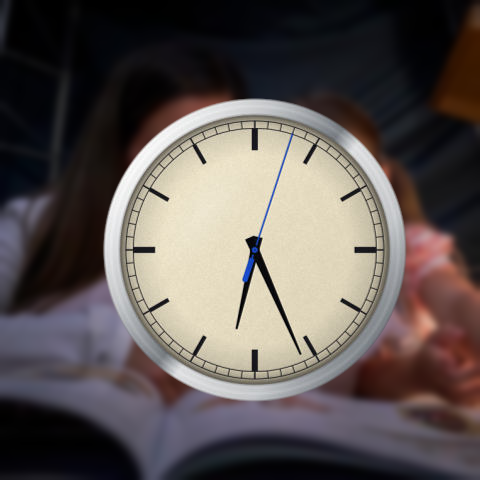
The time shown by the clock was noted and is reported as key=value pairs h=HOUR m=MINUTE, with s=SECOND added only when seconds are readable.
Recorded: h=6 m=26 s=3
